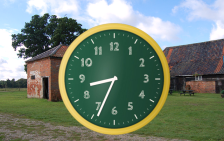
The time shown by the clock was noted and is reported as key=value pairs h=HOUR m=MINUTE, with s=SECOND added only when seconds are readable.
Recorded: h=8 m=34
